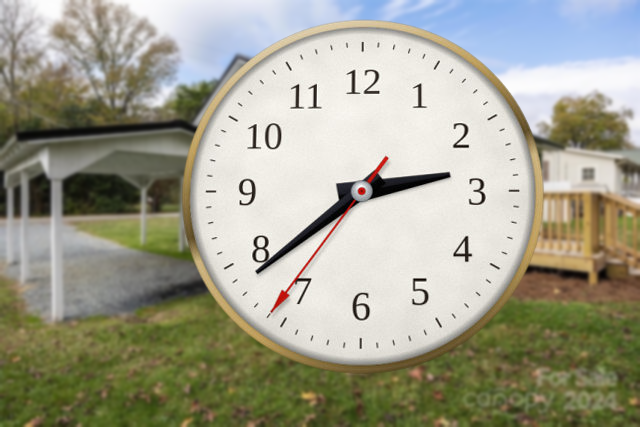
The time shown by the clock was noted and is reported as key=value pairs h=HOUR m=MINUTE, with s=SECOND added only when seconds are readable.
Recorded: h=2 m=38 s=36
